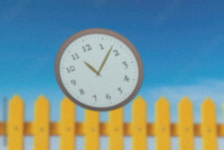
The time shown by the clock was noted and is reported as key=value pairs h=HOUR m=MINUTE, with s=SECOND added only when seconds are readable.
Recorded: h=11 m=8
